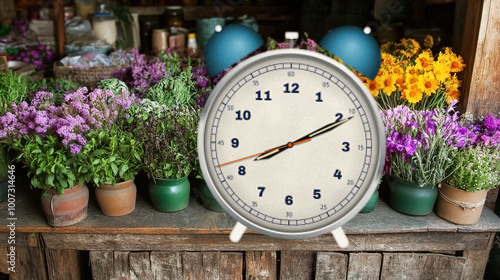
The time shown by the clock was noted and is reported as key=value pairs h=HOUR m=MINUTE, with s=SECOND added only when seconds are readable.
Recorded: h=8 m=10 s=42
